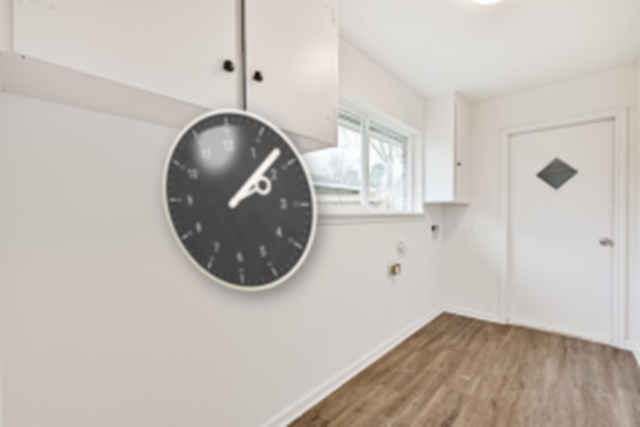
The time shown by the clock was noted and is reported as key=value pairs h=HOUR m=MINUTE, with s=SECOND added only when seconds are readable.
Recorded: h=2 m=8
